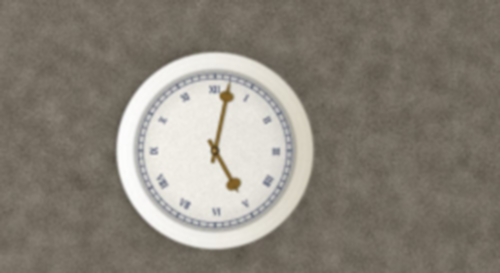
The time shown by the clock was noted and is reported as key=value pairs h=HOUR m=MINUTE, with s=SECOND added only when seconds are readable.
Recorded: h=5 m=2
